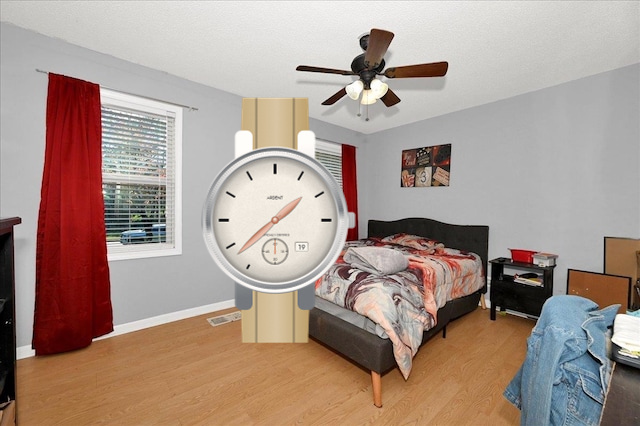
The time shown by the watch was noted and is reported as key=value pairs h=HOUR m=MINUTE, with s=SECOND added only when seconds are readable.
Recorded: h=1 m=38
